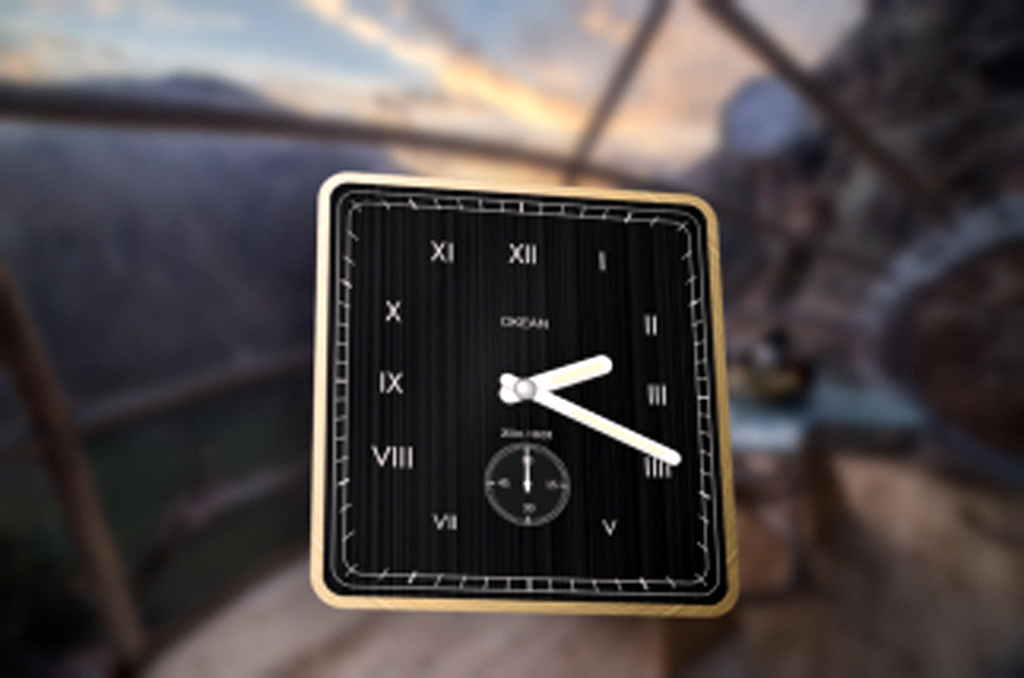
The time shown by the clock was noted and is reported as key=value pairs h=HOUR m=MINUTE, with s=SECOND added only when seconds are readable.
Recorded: h=2 m=19
